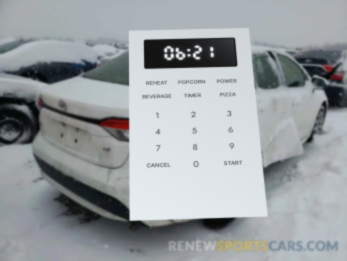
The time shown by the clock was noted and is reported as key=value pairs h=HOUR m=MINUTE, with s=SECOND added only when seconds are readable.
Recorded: h=6 m=21
